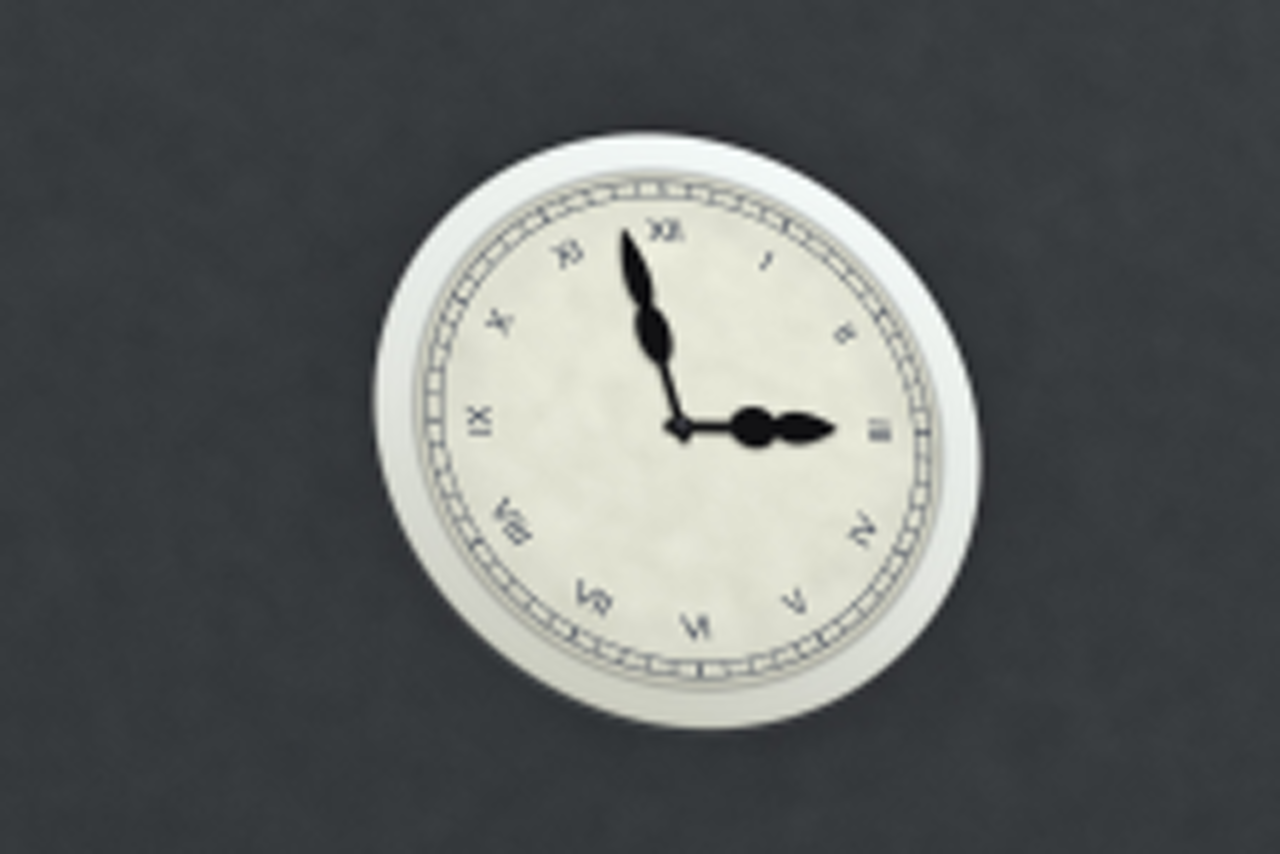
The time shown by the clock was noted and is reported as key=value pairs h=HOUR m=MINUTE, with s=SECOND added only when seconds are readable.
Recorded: h=2 m=58
